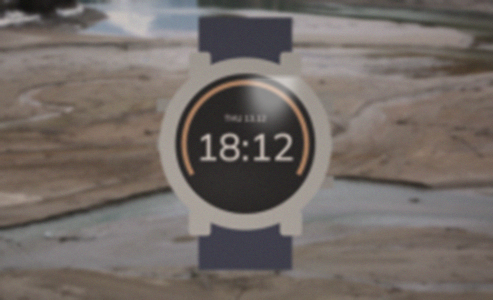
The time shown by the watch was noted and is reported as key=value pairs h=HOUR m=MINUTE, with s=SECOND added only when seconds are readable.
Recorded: h=18 m=12
